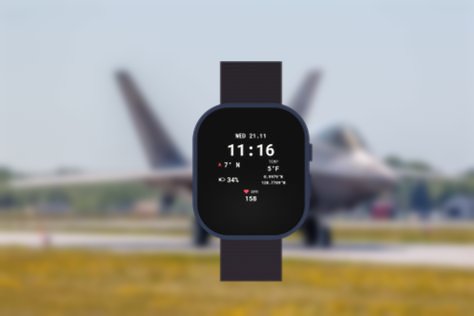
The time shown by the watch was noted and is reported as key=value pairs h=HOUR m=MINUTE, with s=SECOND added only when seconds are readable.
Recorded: h=11 m=16
